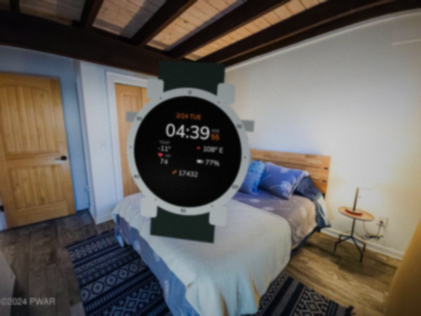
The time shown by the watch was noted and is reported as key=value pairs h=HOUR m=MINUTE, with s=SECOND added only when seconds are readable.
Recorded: h=4 m=39
